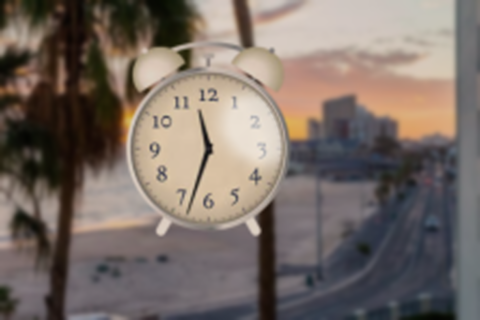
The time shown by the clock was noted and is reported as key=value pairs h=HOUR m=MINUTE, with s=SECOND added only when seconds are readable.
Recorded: h=11 m=33
